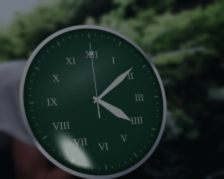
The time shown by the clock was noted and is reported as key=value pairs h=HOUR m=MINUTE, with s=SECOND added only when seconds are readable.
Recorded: h=4 m=9 s=0
